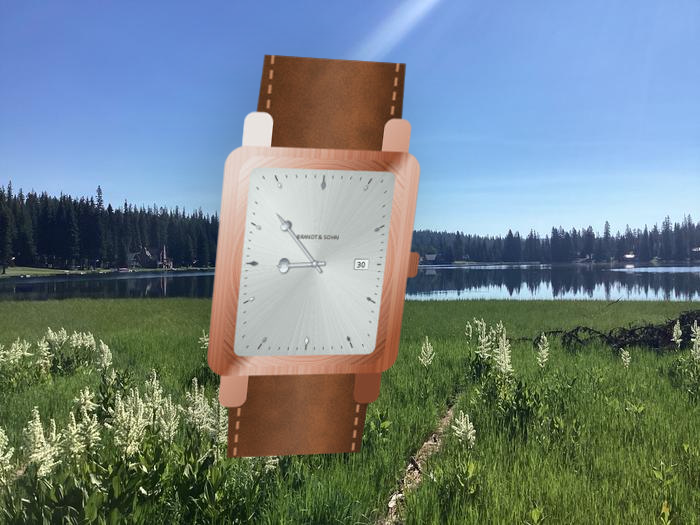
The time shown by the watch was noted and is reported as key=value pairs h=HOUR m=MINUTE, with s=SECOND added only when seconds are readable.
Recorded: h=8 m=53
